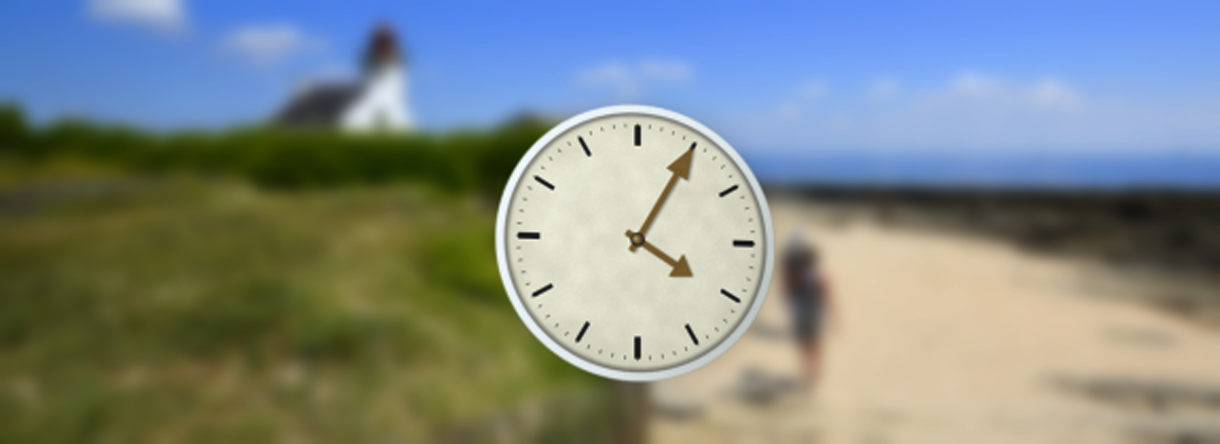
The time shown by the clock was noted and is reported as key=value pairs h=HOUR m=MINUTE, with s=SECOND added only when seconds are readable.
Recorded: h=4 m=5
